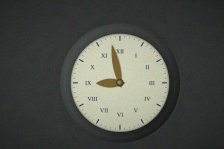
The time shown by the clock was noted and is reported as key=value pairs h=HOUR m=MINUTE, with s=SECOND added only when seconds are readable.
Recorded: h=8 m=58
